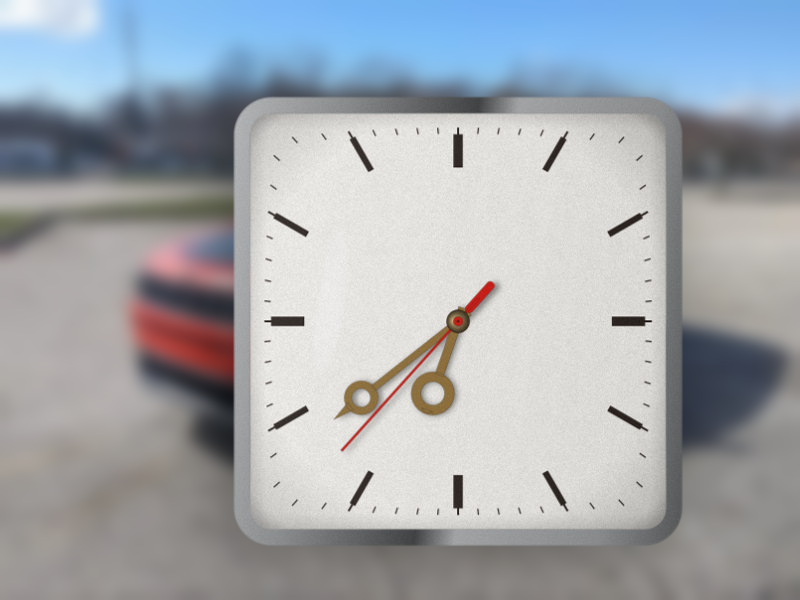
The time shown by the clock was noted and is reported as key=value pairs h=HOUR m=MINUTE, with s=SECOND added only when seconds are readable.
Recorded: h=6 m=38 s=37
